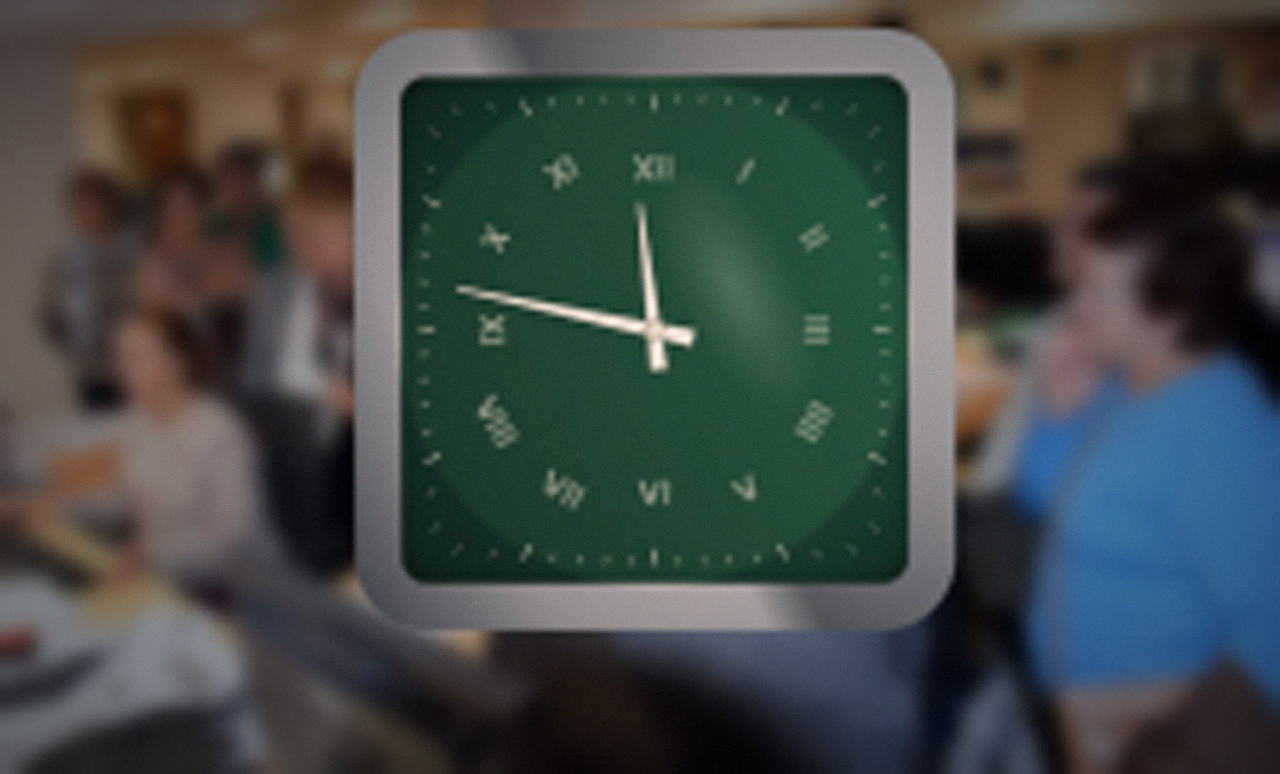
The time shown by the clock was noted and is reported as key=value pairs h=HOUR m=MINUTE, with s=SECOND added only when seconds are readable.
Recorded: h=11 m=47
